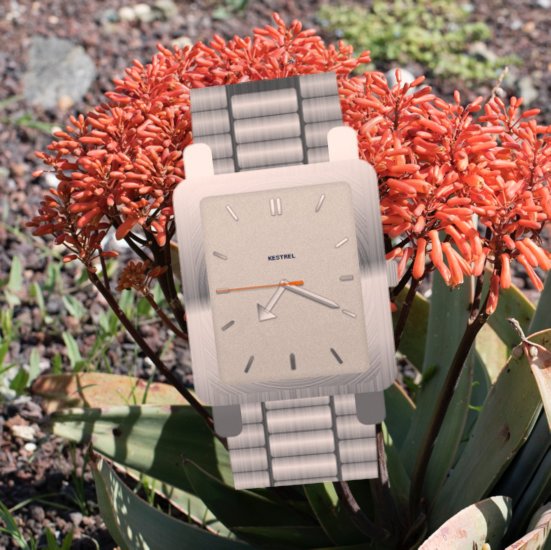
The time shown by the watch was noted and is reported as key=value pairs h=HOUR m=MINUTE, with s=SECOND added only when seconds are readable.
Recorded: h=7 m=19 s=45
